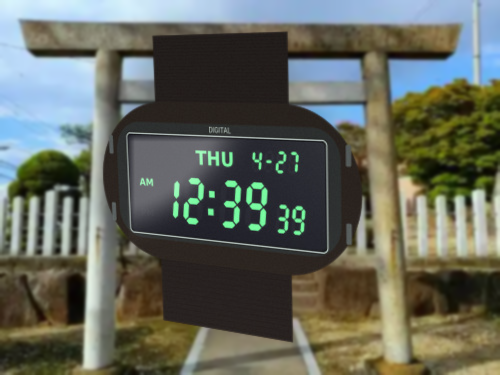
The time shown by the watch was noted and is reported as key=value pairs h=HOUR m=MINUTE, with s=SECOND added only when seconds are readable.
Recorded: h=12 m=39 s=39
